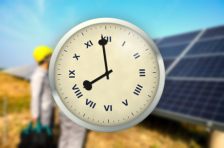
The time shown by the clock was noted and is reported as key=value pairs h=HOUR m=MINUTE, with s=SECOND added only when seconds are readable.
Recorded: h=7 m=59
